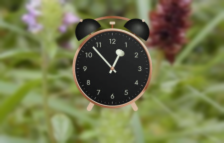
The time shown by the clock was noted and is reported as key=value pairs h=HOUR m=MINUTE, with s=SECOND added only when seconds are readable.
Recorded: h=12 m=53
